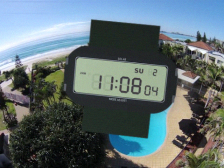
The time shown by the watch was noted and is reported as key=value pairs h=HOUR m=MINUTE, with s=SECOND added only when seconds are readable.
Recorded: h=11 m=8 s=4
